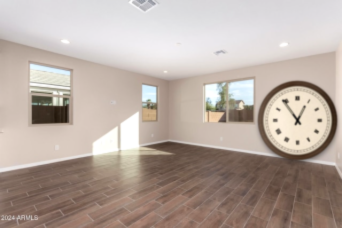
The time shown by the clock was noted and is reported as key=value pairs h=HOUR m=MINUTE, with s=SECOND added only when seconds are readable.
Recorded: h=12 m=54
